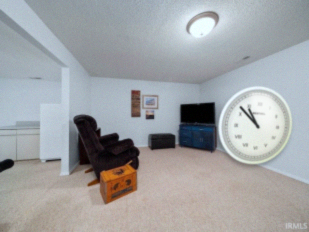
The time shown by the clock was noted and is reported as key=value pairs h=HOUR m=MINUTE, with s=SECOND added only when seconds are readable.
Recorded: h=10 m=52
